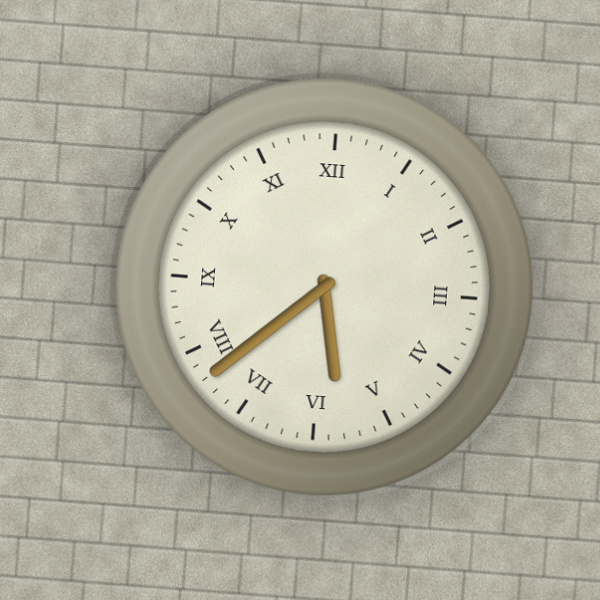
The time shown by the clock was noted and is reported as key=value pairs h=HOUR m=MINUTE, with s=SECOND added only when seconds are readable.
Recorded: h=5 m=38
